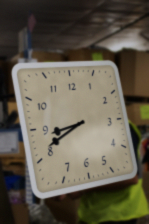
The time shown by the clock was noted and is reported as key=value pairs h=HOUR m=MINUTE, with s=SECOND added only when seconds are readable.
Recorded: h=8 m=41
